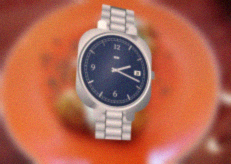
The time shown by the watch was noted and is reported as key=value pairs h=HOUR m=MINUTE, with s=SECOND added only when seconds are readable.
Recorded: h=2 m=18
